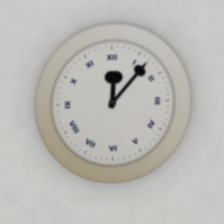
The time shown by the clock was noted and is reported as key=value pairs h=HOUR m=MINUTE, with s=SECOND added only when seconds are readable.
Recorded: h=12 m=7
